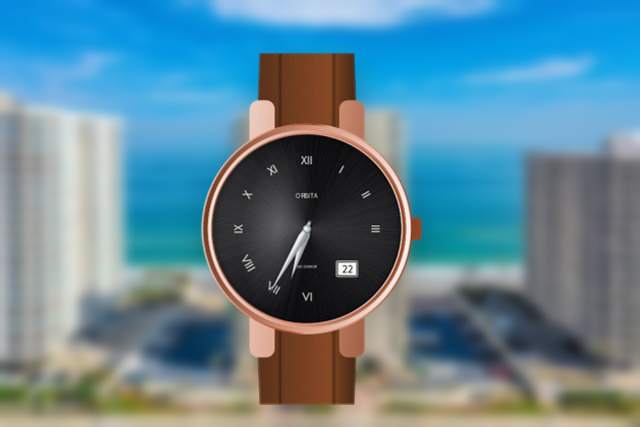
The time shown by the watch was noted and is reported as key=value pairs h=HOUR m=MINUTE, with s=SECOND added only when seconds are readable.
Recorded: h=6 m=35
